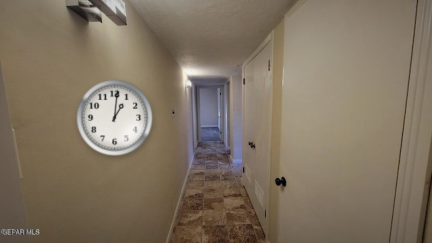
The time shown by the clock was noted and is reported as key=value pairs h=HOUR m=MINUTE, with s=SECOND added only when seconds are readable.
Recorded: h=1 m=1
